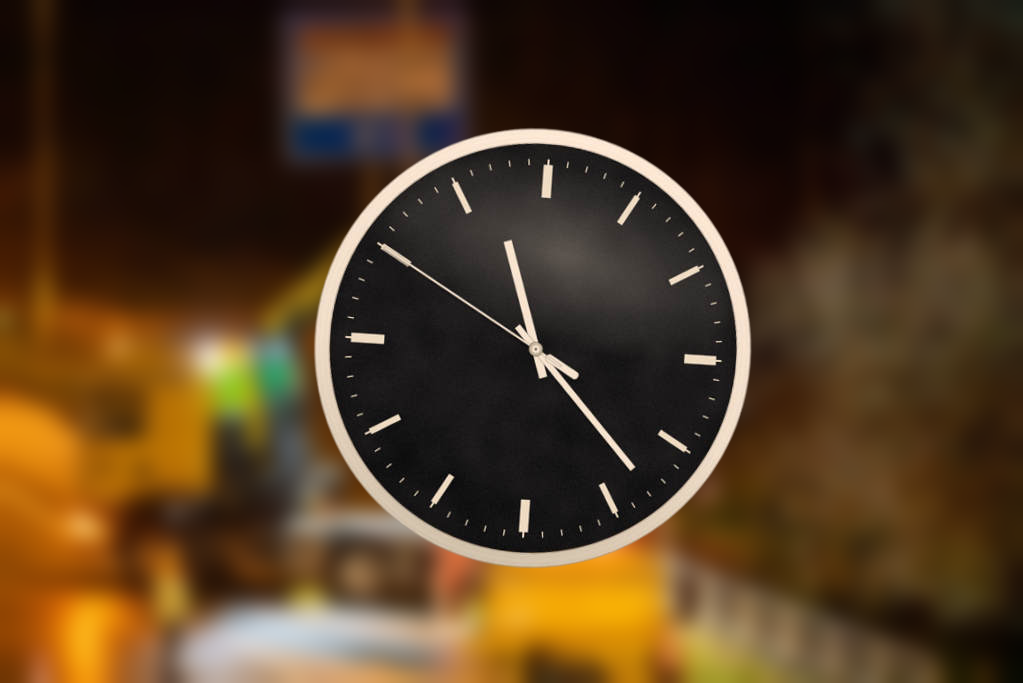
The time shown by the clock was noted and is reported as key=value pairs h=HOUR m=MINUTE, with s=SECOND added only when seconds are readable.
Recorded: h=11 m=22 s=50
